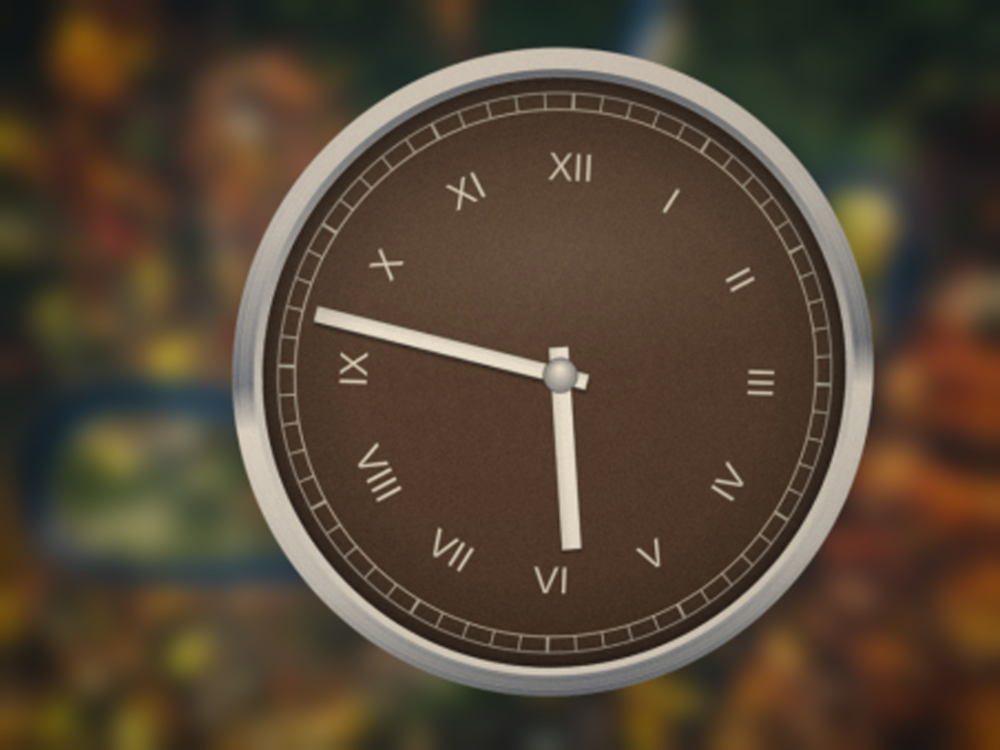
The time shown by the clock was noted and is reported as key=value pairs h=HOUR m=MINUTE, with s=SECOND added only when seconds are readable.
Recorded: h=5 m=47
